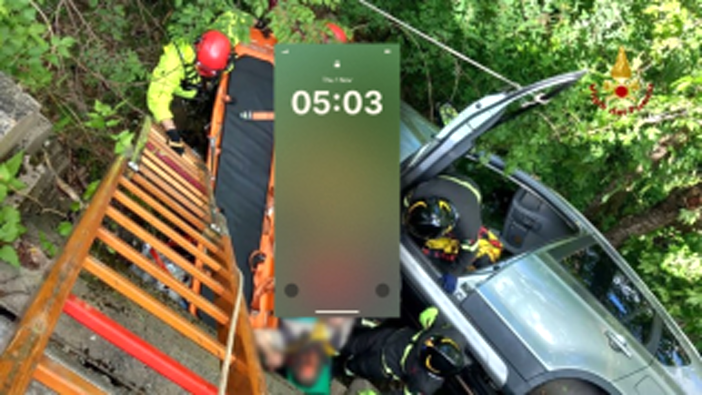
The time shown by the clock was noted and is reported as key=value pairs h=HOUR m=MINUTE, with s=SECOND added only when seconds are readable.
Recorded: h=5 m=3
